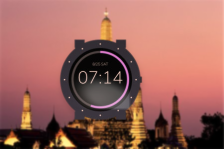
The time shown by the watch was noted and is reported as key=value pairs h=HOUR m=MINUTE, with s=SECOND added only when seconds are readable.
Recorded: h=7 m=14
